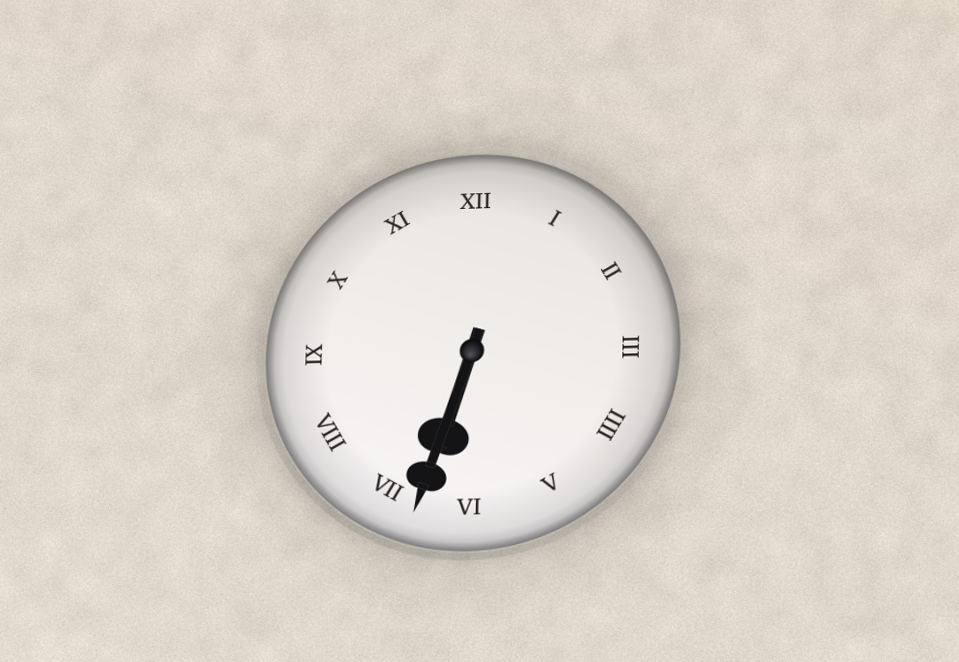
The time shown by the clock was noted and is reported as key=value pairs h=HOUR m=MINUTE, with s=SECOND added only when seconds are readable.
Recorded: h=6 m=33
